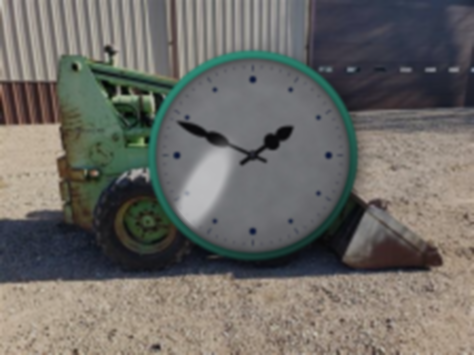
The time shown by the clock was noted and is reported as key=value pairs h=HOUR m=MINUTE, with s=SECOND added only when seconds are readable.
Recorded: h=1 m=49
